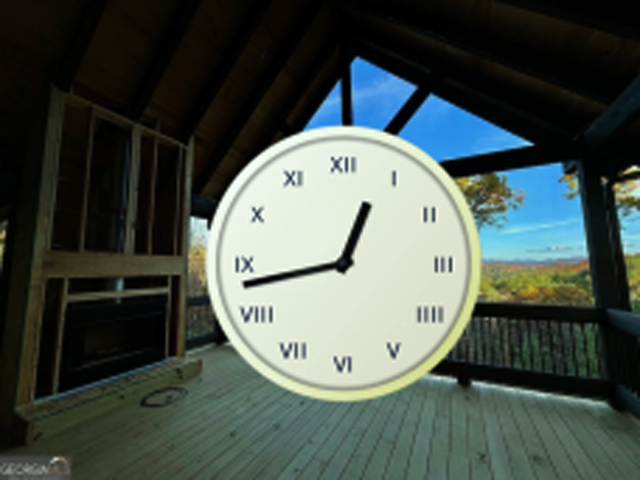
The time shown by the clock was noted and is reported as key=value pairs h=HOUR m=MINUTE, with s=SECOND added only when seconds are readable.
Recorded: h=12 m=43
